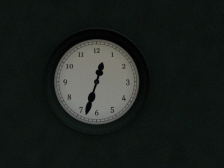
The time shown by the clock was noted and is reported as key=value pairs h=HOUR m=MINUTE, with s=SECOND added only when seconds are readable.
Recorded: h=12 m=33
